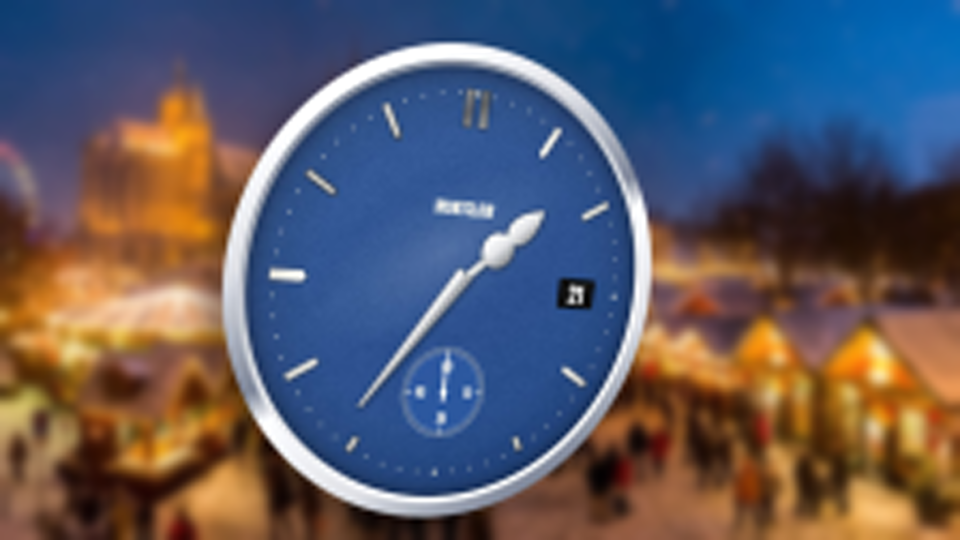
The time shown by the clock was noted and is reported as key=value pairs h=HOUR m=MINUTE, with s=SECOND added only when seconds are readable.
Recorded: h=1 m=36
